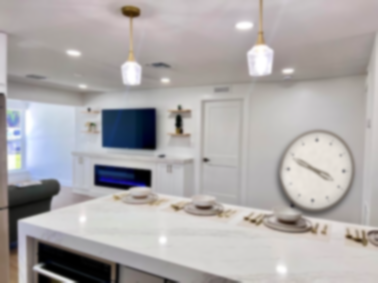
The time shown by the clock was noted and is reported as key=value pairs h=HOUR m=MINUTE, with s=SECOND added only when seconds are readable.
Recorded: h=3 m=49
